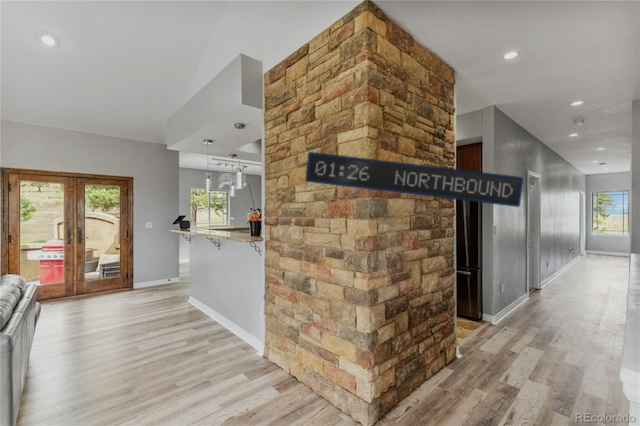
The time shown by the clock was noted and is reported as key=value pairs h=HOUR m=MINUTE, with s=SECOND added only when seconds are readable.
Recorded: h=1 m=26
